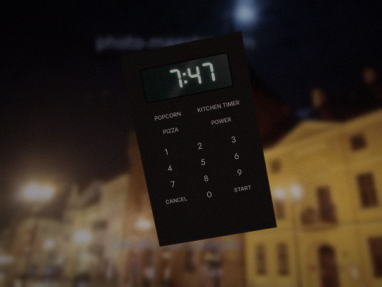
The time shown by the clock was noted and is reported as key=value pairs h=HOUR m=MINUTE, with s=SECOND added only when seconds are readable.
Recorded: h=7 m=47
